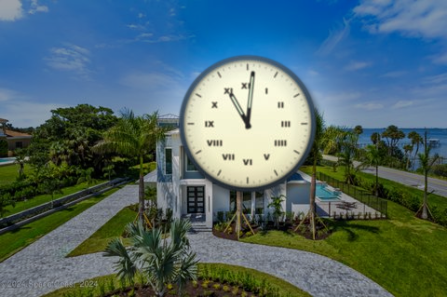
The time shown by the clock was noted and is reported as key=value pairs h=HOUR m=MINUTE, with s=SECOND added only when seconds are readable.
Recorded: h=11 m=1
